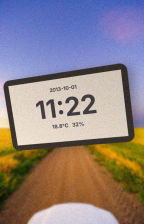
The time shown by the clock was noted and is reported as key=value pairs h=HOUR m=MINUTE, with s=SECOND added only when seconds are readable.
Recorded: h=11 m=22
